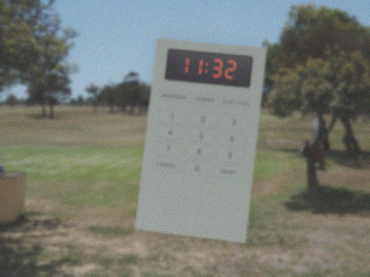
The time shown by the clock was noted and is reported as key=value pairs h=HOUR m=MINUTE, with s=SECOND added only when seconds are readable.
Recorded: h=11 m=32
